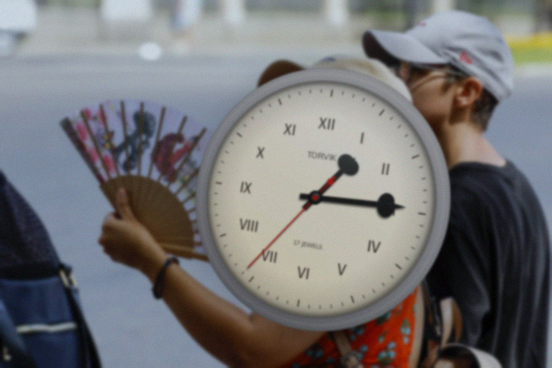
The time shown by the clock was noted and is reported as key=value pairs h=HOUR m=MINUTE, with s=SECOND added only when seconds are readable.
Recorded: h=1 m=14 s=36
